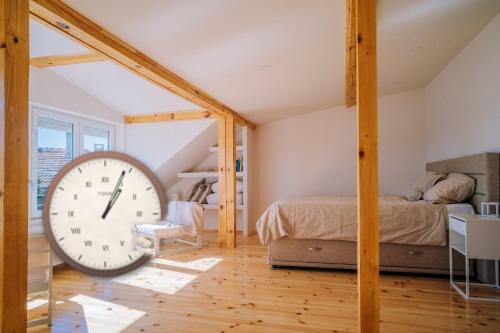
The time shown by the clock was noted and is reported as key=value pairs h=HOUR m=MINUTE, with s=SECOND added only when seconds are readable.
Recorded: h=1 m=4
